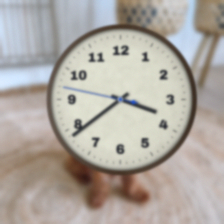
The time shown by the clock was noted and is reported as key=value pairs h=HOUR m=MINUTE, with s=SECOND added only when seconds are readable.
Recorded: h=3 m=38 s=47
